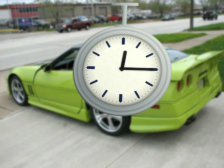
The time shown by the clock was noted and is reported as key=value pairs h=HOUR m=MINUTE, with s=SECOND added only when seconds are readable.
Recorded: h=12 m=15
